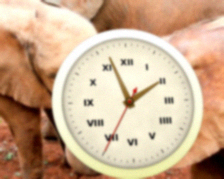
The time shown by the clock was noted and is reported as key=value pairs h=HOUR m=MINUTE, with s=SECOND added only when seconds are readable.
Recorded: h=1 m=56 s=35
